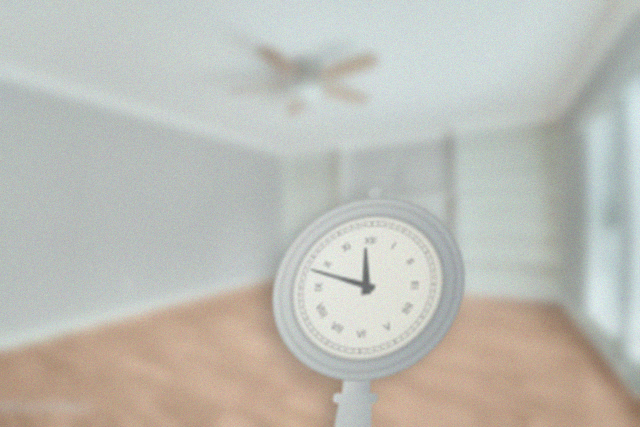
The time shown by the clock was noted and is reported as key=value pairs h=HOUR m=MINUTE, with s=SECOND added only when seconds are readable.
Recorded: h=11 m=48
